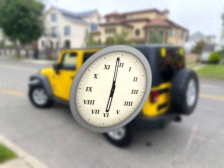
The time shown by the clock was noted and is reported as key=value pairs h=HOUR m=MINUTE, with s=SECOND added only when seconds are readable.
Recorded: h=5 m=59
